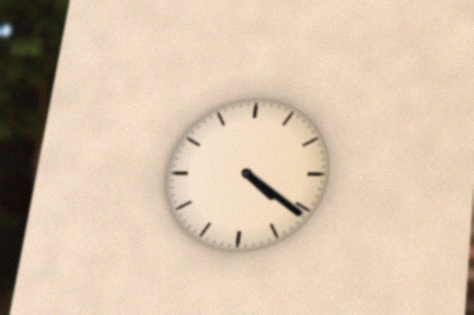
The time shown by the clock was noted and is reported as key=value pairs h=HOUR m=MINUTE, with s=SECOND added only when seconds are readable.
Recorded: h=4 m=21
